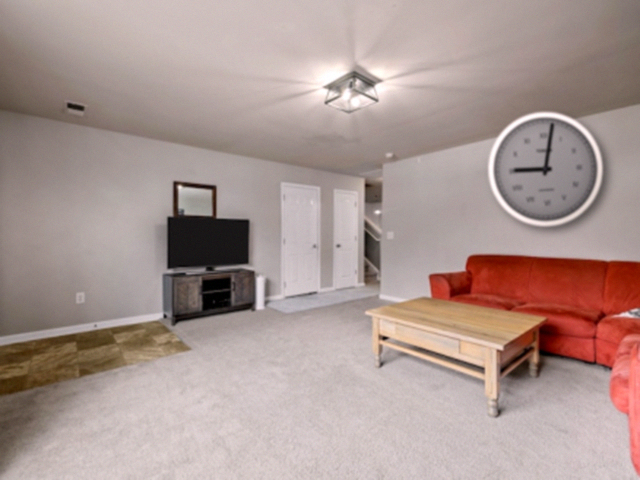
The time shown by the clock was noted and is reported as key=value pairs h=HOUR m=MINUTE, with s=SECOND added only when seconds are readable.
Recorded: h=9 m=2
